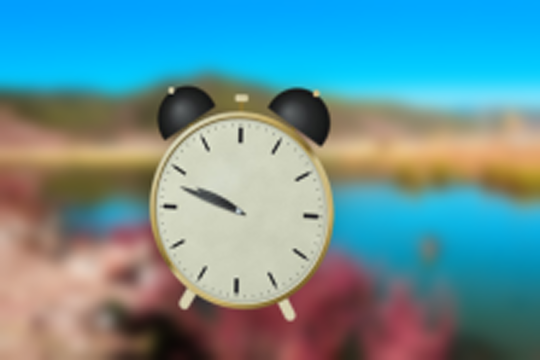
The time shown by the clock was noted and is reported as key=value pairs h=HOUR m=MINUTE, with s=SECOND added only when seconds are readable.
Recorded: h=9 m=48
